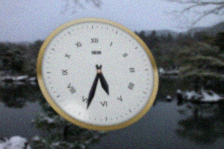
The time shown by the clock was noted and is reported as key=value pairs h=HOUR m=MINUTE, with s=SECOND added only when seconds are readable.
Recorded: h=5 m=34
